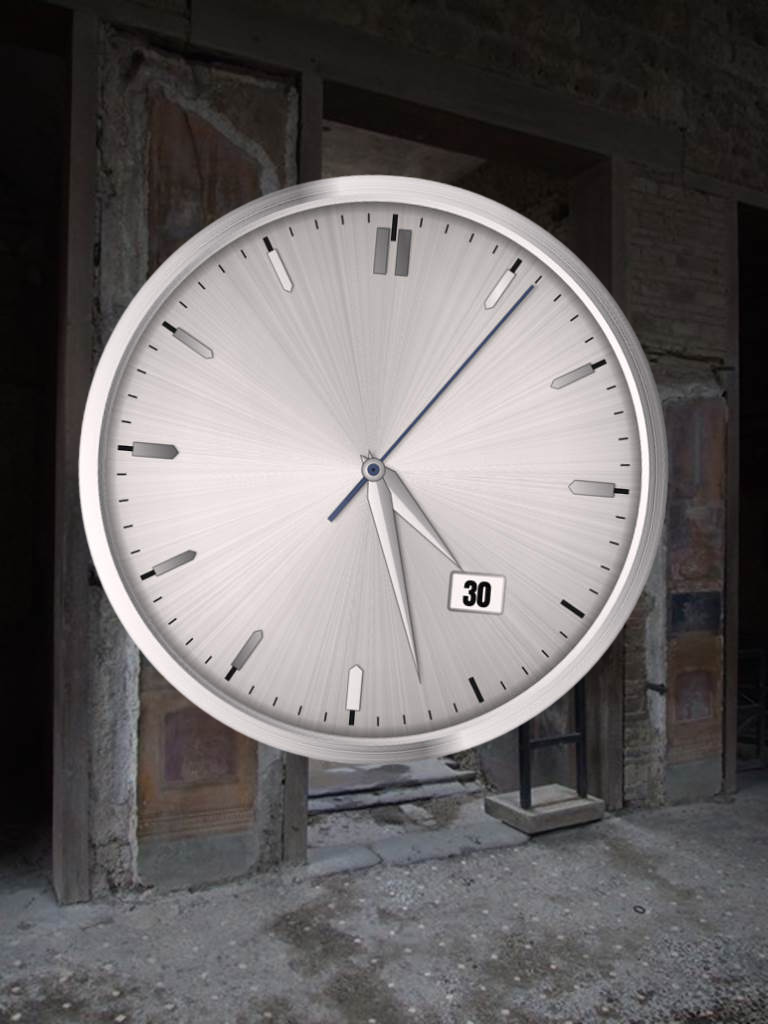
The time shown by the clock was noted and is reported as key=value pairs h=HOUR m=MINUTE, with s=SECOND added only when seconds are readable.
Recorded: h=4 m=27 s=6
